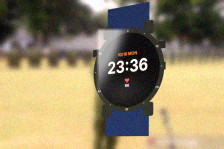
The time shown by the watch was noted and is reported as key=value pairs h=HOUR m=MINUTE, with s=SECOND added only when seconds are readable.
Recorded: h=23 m=36
